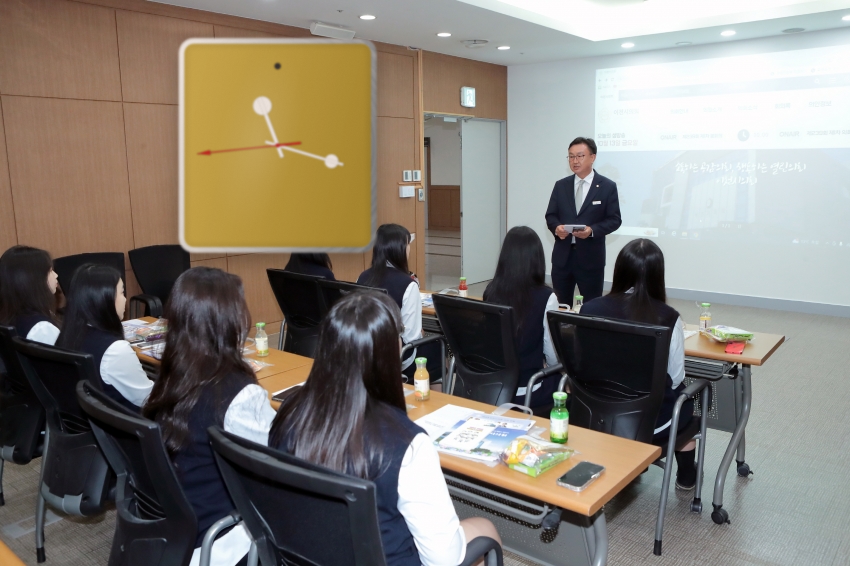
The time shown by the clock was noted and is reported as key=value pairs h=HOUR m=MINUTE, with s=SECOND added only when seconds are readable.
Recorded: h=11 m=17 s=44
